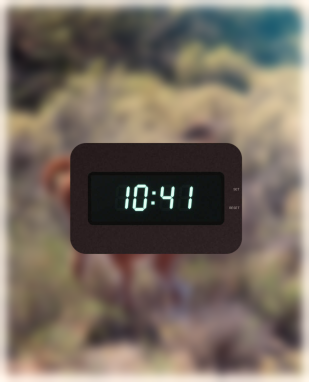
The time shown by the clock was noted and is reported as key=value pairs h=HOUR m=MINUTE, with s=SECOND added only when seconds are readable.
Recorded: h=10 m=41
